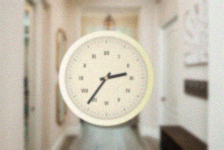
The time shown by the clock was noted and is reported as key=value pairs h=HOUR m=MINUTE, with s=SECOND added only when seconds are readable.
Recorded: h=2 m=36
